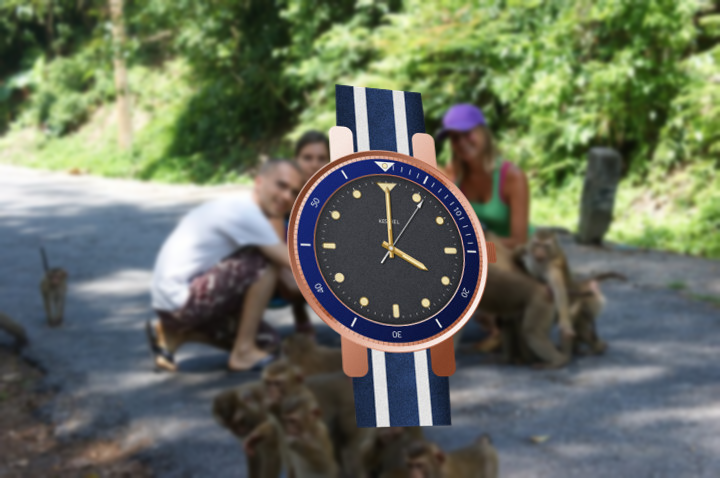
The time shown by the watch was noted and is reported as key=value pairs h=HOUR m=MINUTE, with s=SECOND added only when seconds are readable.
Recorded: h=4 m=0 s=6
